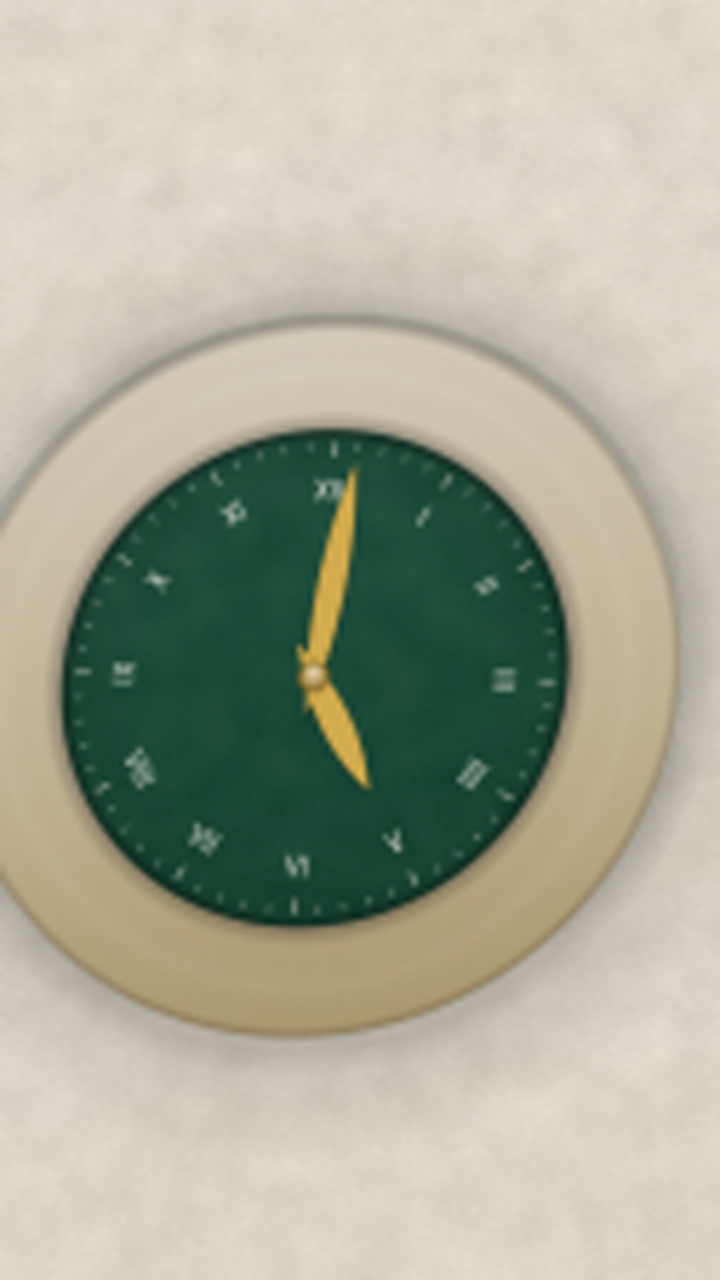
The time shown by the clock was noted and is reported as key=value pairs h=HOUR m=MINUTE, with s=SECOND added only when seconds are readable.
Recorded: h=5 m=1
